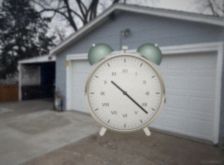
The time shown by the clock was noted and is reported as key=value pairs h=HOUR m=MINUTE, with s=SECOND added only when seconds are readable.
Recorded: h=10 m=22
